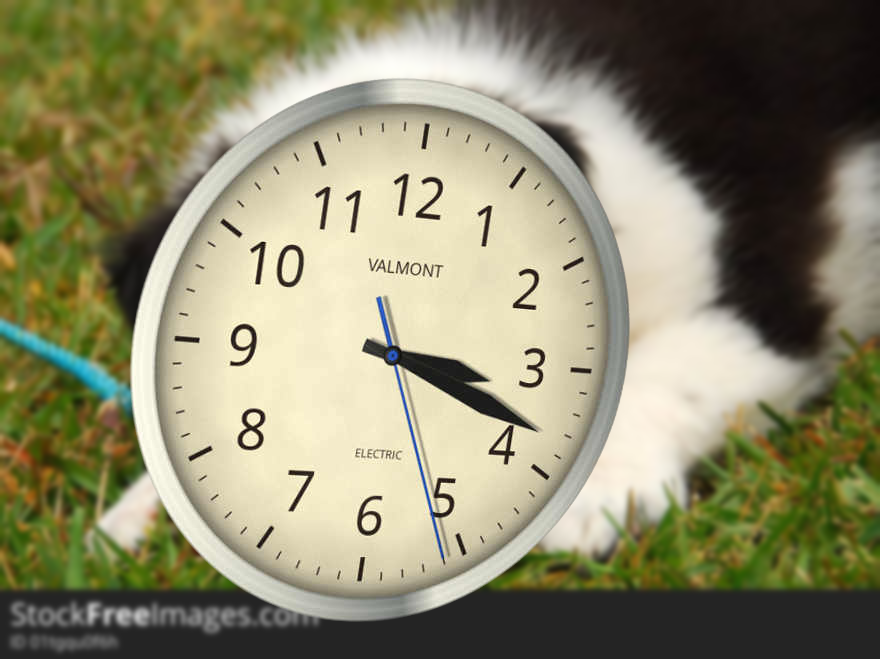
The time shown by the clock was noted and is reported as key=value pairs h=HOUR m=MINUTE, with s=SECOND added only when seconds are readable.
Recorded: h=3 m=18 s=26
